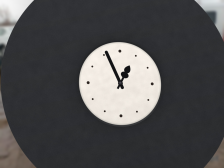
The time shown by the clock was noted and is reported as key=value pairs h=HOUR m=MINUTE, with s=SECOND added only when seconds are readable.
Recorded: h=12 m=56
